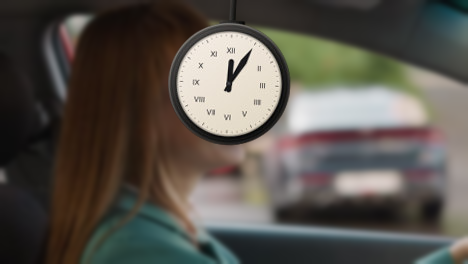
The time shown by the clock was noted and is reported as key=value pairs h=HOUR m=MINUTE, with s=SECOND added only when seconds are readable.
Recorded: h=12 m=5
